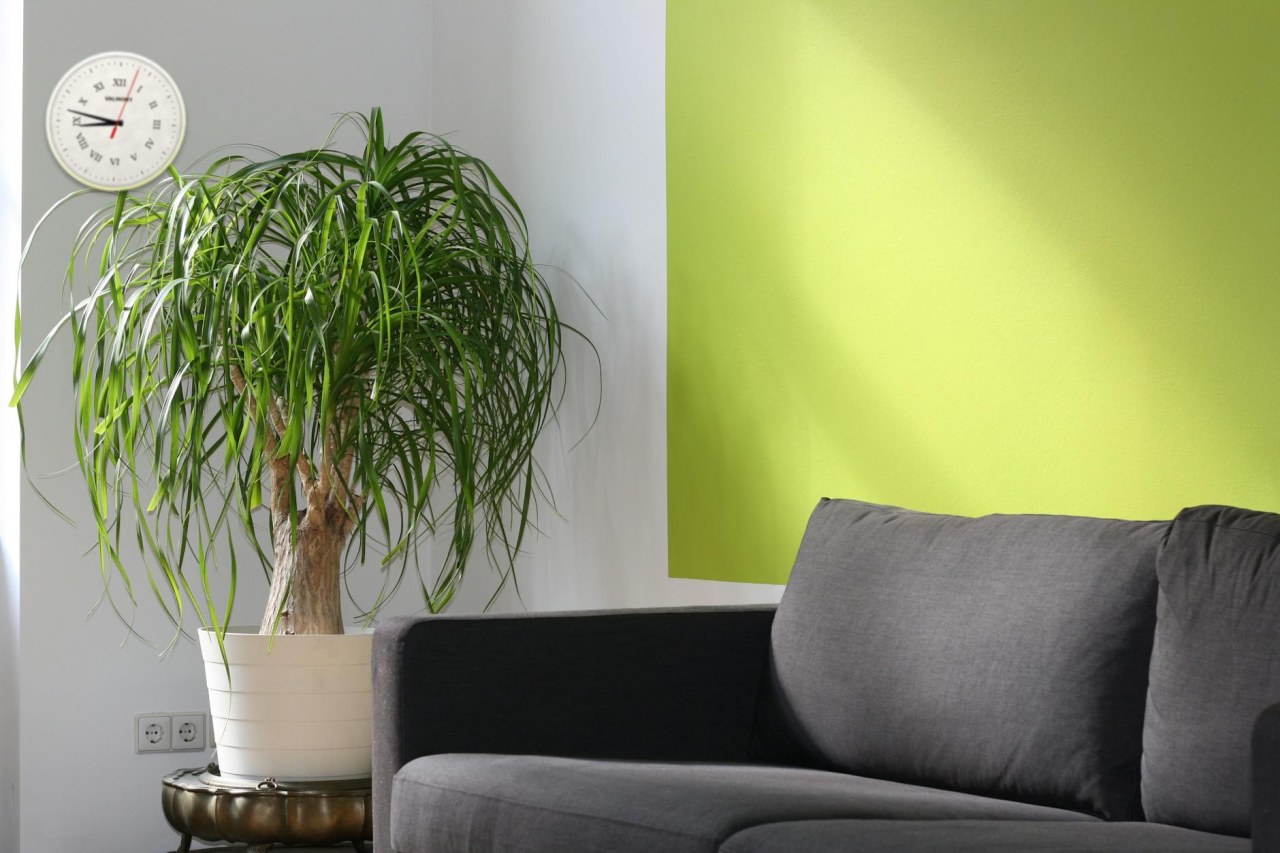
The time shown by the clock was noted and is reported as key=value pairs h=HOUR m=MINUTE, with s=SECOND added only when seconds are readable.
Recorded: h=8 m=47 s=3
